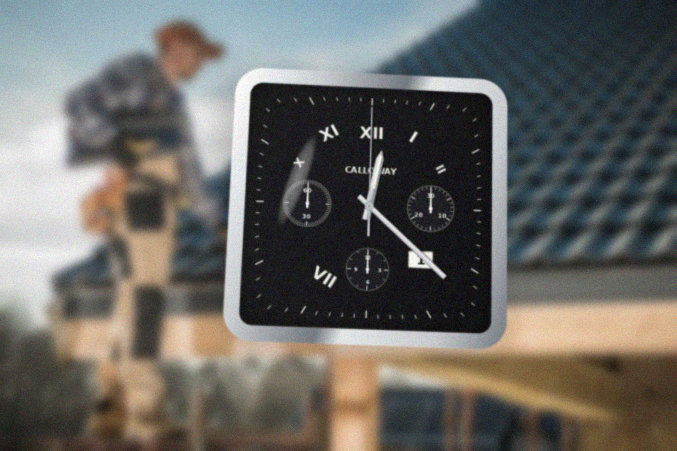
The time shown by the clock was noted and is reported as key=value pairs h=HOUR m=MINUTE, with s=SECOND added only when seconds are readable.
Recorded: h=12 m=22
